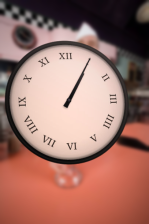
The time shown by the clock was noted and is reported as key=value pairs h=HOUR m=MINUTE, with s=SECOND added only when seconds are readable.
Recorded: h=1 m=5
